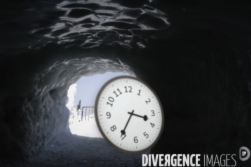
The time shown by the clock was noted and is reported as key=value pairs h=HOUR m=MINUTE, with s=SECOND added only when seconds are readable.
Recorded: h=3 m=36
